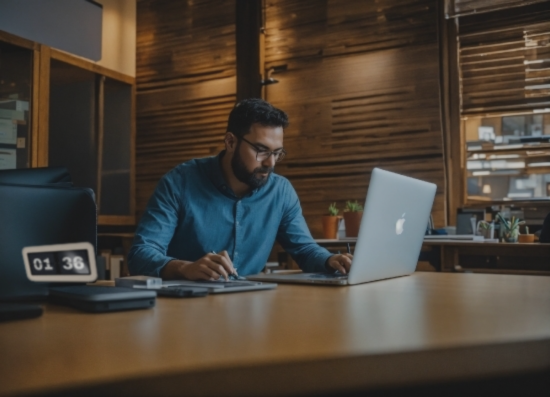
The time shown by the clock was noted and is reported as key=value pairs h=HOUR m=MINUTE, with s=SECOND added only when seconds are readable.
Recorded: h=1 m=36
